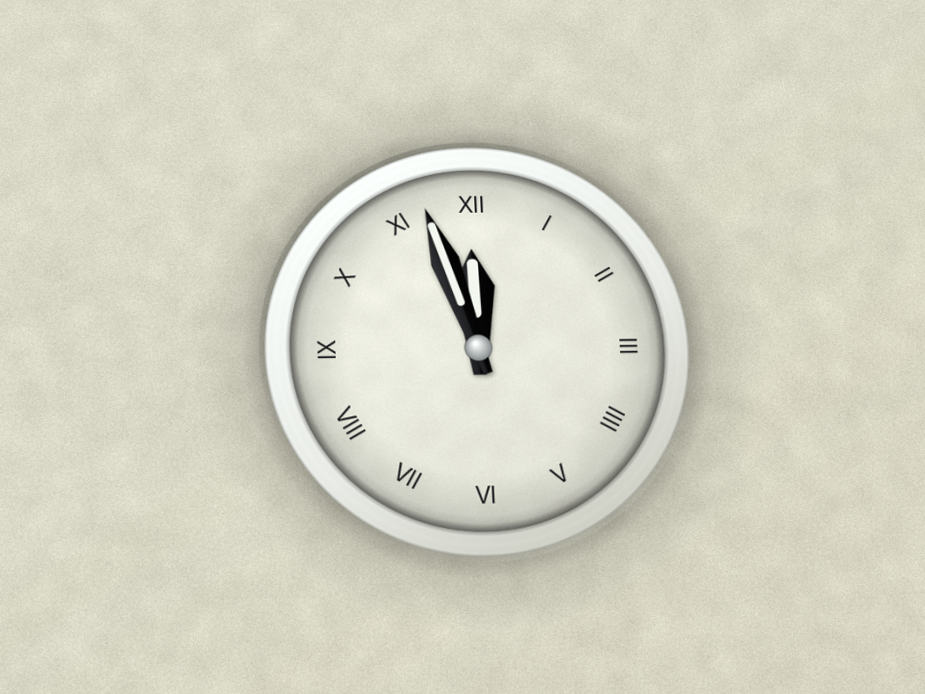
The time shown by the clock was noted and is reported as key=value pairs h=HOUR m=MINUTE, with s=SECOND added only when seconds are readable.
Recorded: h=11 m=57
